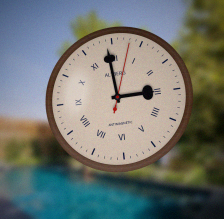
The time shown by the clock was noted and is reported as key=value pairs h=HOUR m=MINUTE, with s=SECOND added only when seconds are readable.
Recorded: h=2 m=59 s=3
